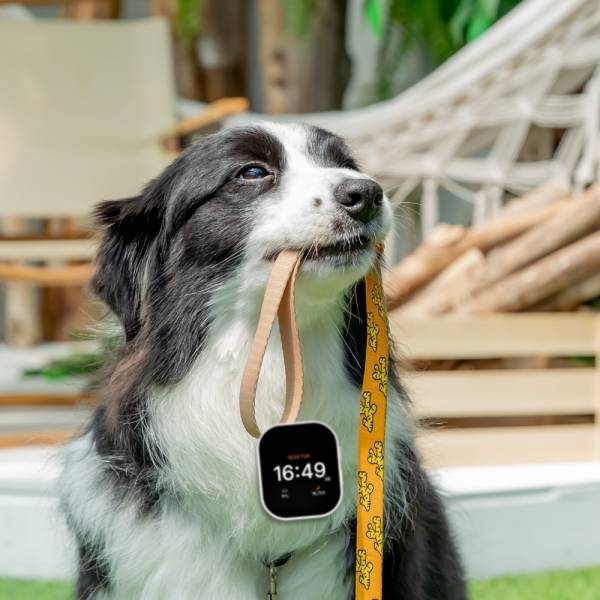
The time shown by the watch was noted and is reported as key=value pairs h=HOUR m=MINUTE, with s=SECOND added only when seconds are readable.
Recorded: h=16 m=49
